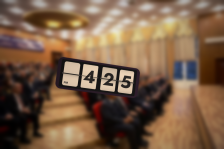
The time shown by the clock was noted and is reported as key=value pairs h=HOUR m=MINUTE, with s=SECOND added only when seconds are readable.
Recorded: h=4 m=25
